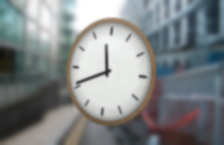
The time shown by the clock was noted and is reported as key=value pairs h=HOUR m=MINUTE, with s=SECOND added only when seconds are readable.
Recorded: h=11 m=41
